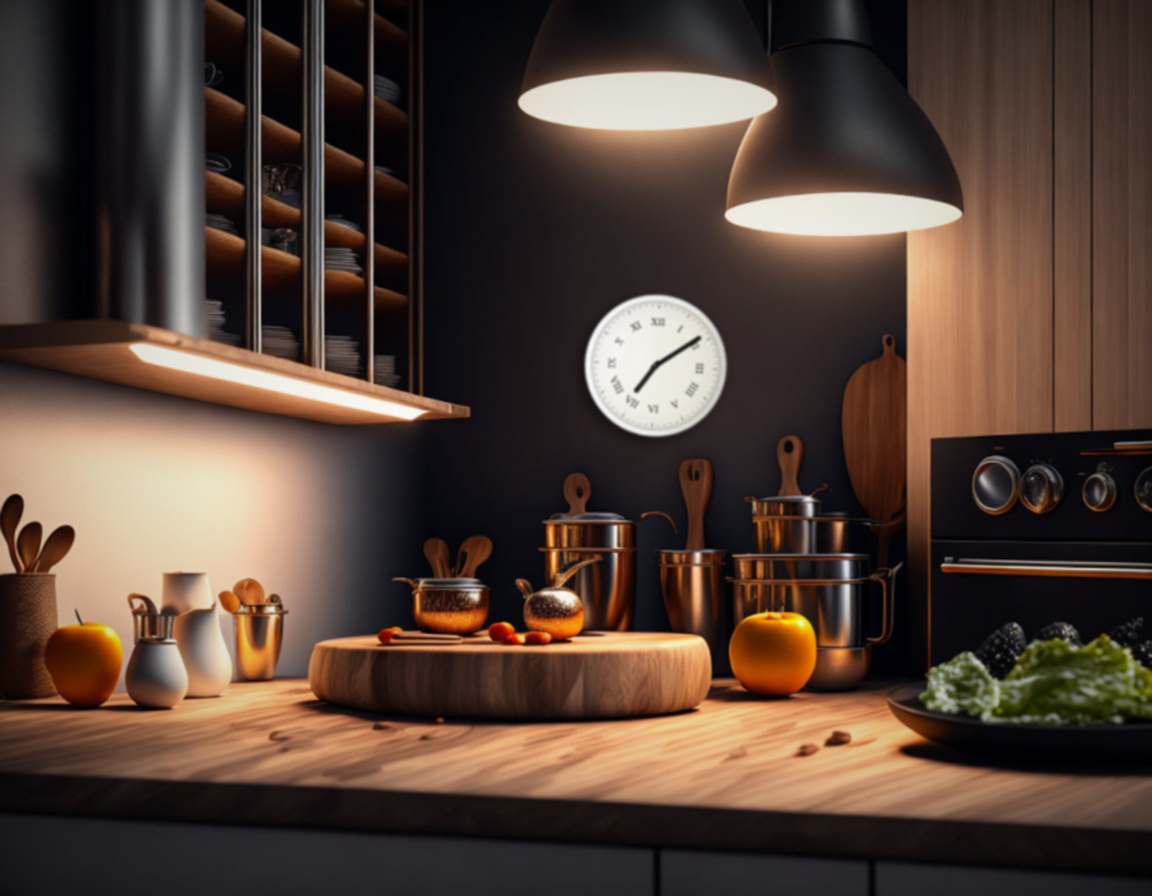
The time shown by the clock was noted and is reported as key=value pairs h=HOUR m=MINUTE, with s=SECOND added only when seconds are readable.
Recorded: h=7 m=9
